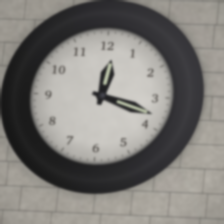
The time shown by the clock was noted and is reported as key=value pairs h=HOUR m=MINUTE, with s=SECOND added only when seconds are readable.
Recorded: h=12 m=18
